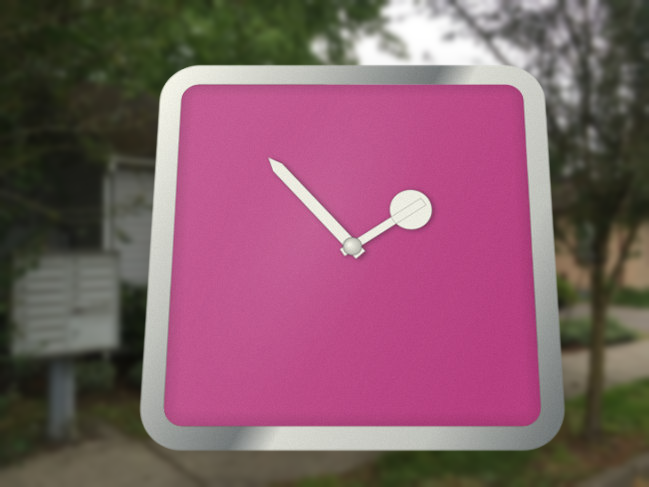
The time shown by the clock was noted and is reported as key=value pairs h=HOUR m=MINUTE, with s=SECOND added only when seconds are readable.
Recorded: h=1 m=53
